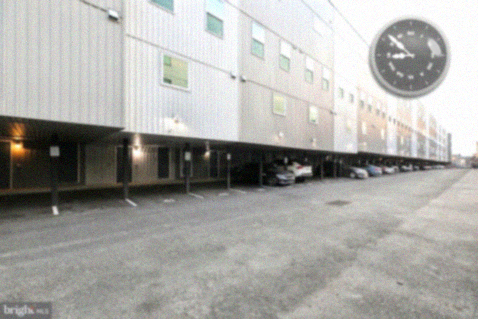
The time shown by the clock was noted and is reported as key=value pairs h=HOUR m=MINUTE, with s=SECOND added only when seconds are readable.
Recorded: h=8 m=52
